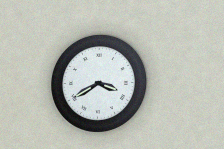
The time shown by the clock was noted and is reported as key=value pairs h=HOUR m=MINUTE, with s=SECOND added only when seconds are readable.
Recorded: h=3 m=40
